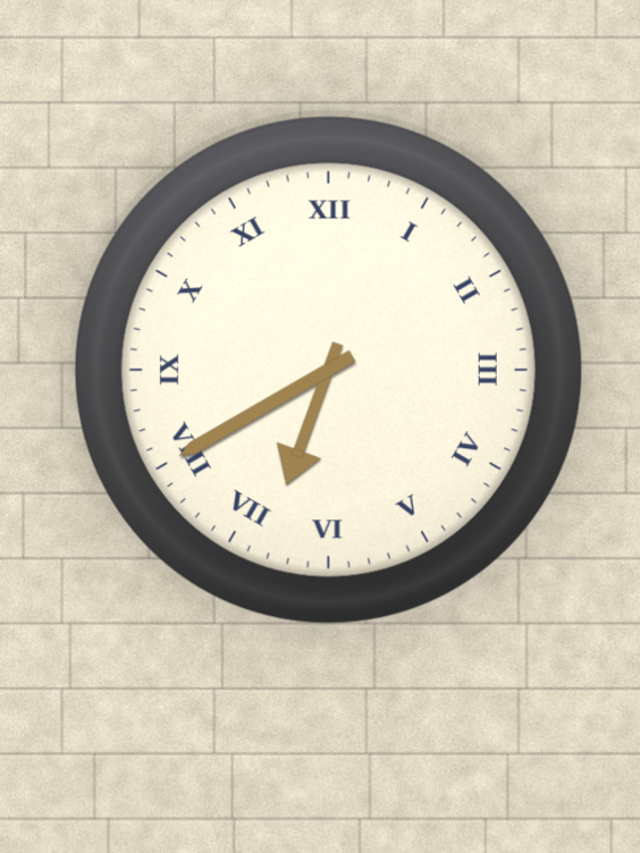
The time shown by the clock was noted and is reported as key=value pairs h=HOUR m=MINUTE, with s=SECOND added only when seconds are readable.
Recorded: h=6 m=40
